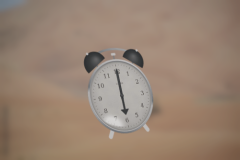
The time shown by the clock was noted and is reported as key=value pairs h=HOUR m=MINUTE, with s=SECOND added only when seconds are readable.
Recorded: h=6 m=0
